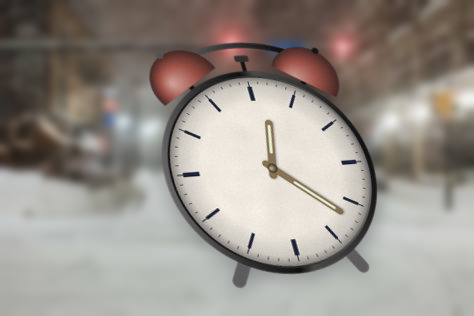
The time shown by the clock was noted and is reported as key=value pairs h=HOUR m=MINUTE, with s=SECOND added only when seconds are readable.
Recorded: h=12 m=22
